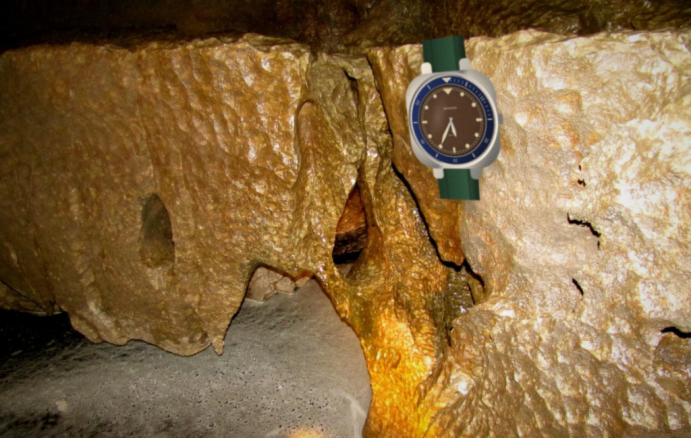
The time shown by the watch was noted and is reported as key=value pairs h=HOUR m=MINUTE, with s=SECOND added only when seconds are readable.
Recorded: h=5 m=35
